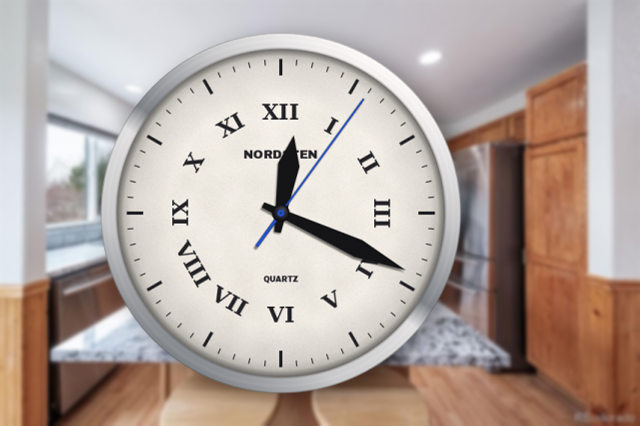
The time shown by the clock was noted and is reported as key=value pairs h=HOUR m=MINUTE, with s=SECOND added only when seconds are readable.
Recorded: h=12 m=19 s=6
